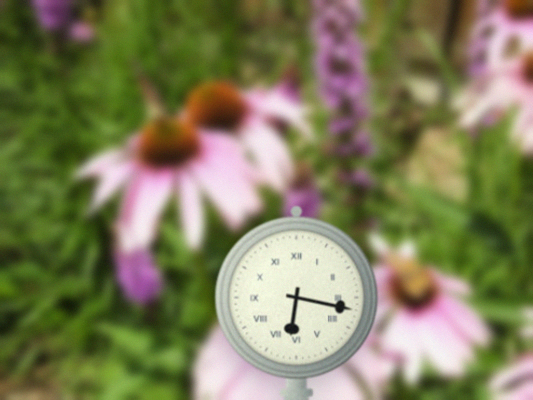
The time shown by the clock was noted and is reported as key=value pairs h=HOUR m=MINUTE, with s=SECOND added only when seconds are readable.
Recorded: h=6 m=17
